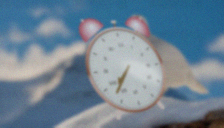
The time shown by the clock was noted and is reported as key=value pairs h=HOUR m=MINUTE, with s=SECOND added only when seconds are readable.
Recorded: h=7 m=37
